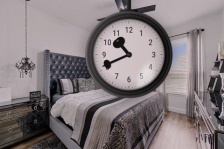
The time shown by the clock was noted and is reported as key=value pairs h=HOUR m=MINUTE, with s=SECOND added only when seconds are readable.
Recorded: h=10 m=41
